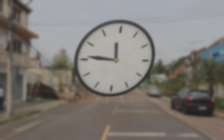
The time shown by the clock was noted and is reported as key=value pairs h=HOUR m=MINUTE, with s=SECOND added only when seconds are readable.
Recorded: h=11 m=46
